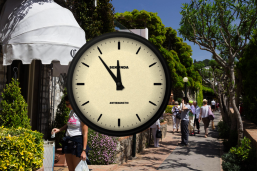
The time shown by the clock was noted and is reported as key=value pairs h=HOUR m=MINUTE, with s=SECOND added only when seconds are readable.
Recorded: h=11 m=54
